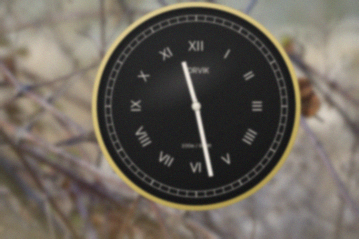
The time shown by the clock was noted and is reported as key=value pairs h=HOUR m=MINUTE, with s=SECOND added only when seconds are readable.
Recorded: h=11 m=28
